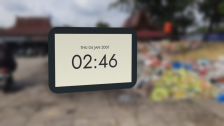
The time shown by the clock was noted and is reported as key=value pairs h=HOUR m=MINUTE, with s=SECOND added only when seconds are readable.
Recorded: h=2 m=46
